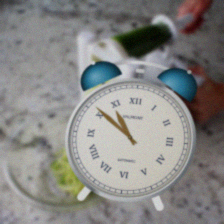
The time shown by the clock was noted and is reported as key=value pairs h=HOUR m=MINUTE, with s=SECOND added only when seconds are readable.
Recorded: h=10 m=51
